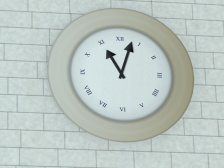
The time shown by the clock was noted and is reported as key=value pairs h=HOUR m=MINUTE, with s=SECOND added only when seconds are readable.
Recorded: h=11 m=3
